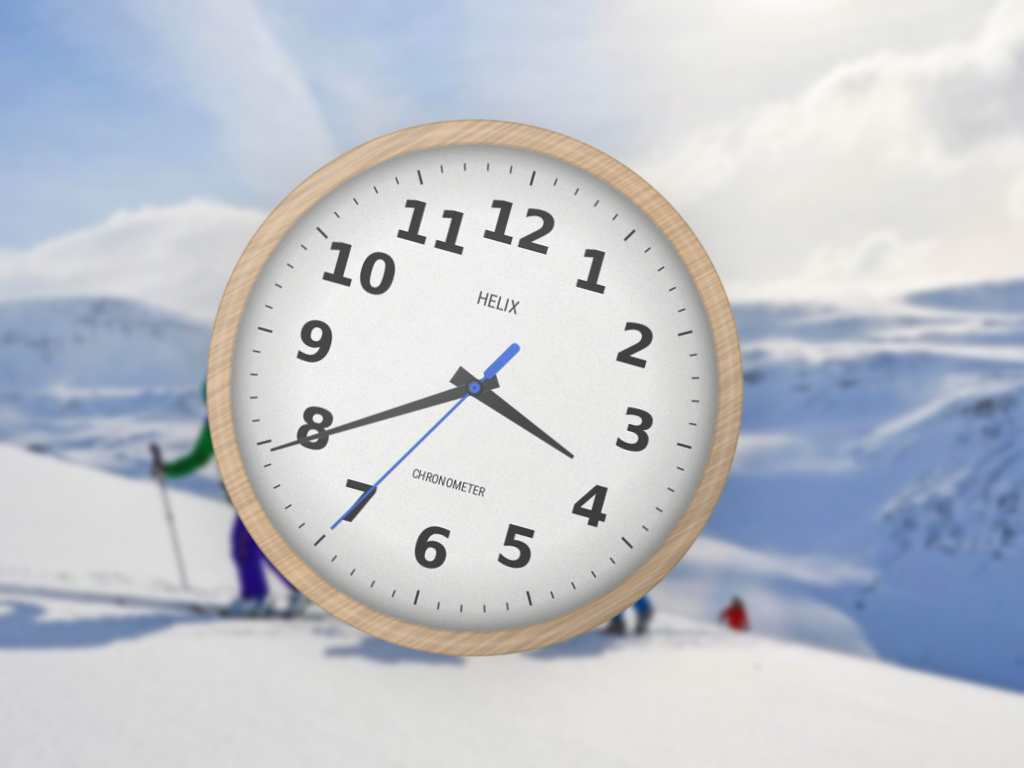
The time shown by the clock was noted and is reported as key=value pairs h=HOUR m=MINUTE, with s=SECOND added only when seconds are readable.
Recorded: h=3 m=39 s=35
